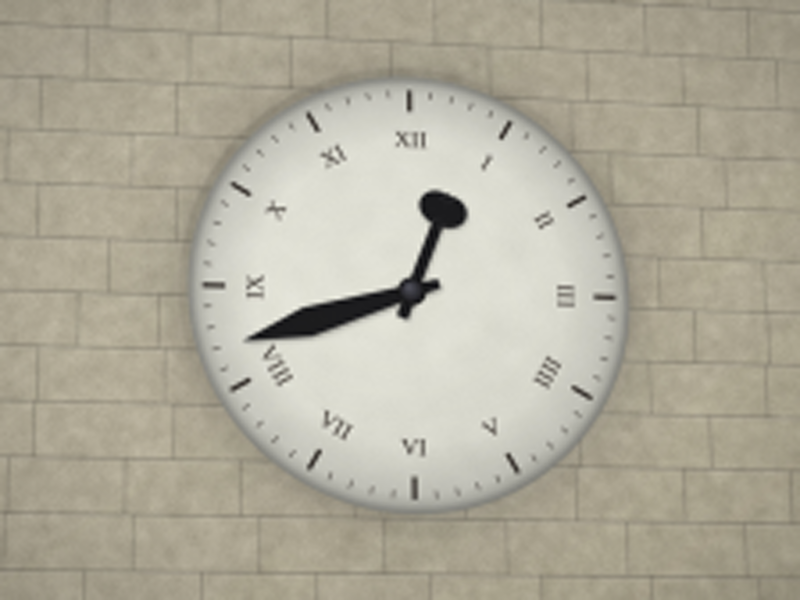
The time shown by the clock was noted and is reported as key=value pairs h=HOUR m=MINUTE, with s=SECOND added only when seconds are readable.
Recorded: h=12 m=42
